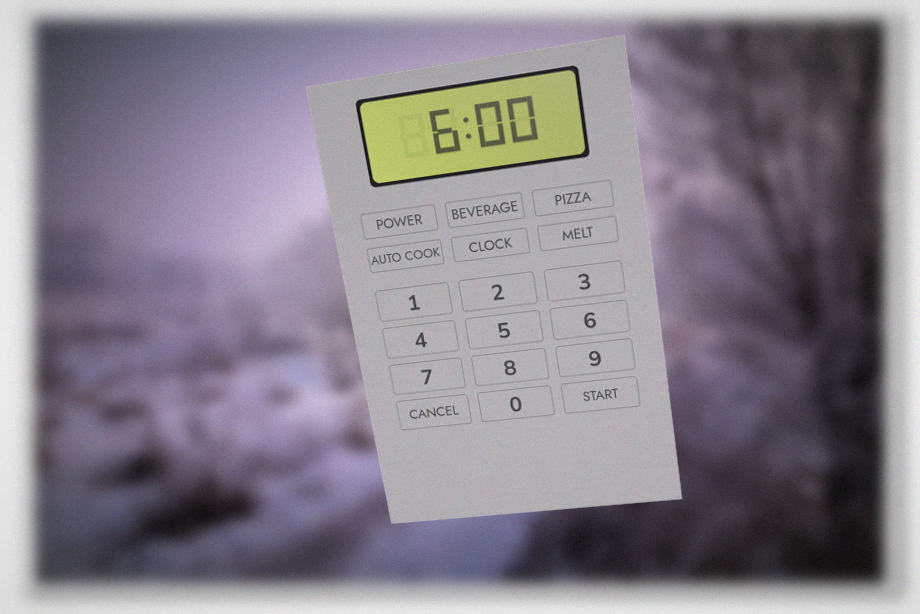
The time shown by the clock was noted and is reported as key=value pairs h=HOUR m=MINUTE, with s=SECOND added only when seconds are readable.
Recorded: h=6 m=0
